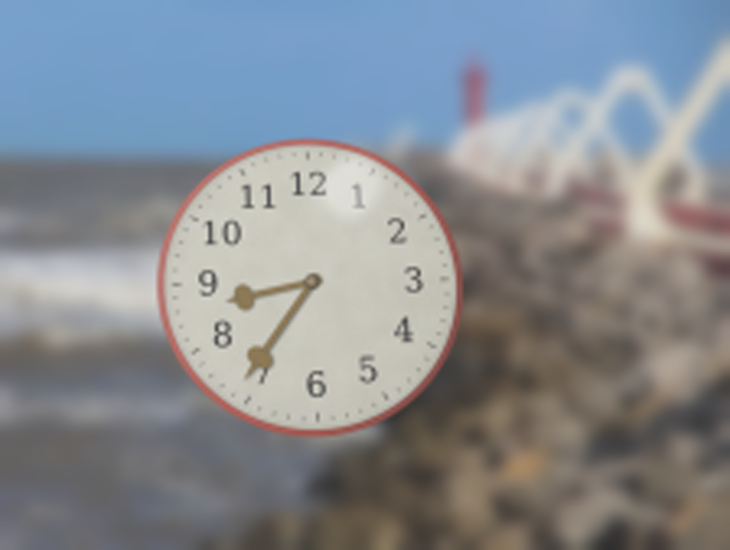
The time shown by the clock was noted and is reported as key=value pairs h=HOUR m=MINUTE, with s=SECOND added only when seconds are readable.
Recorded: h=8 m=36
